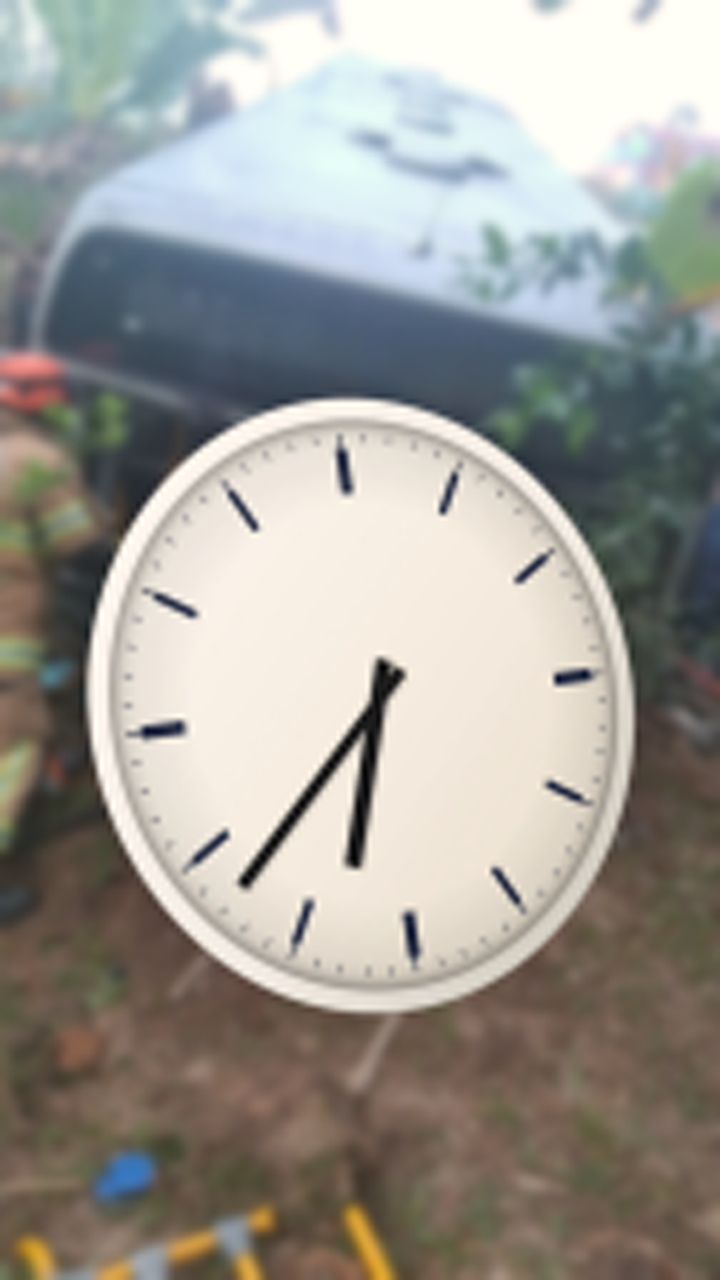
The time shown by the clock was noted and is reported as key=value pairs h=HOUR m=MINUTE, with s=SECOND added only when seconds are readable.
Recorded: h=6 m=38
